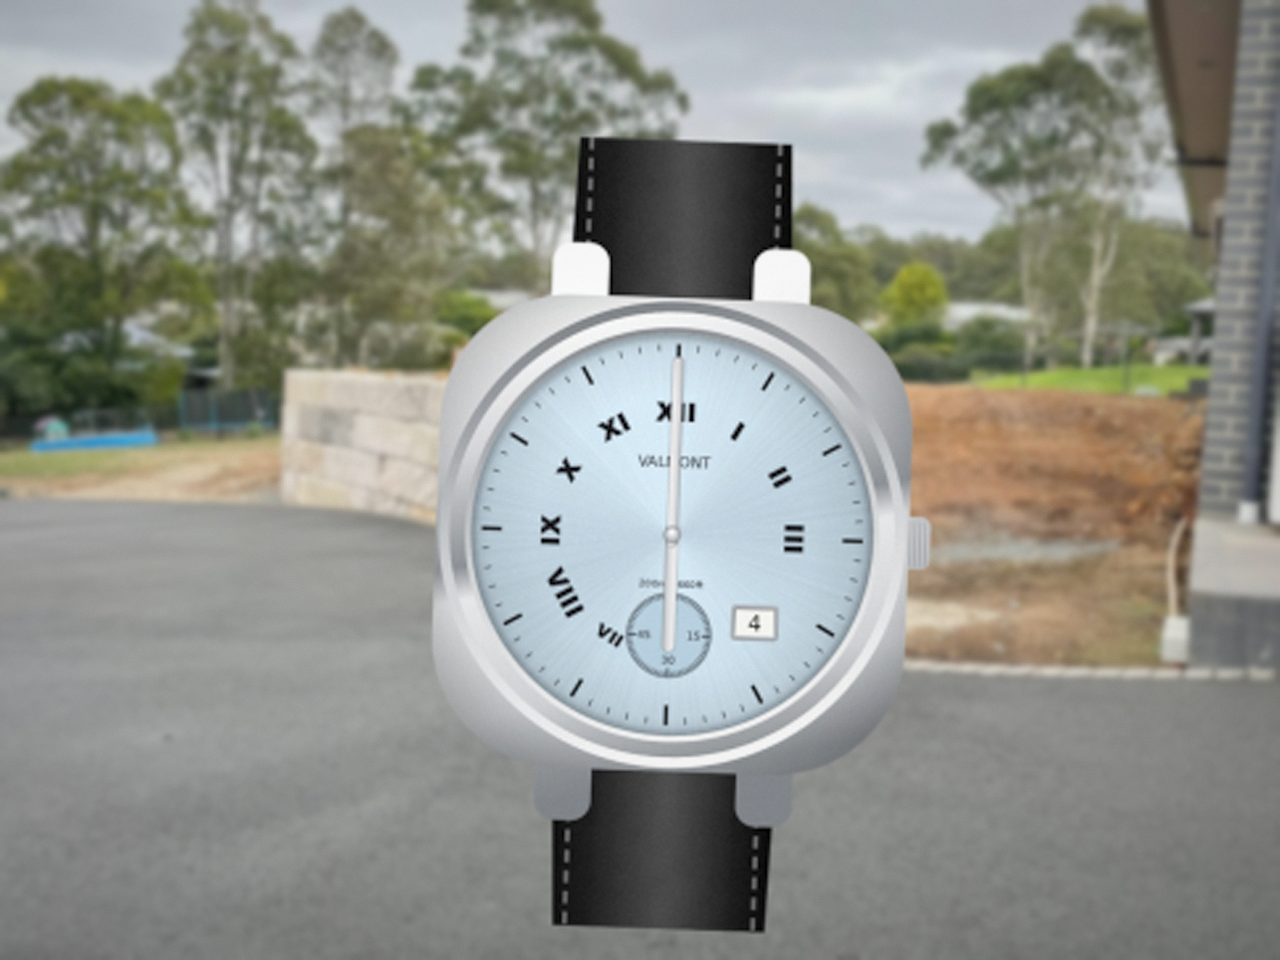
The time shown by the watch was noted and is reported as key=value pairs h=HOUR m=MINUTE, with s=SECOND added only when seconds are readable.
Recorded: h=6 m=0
